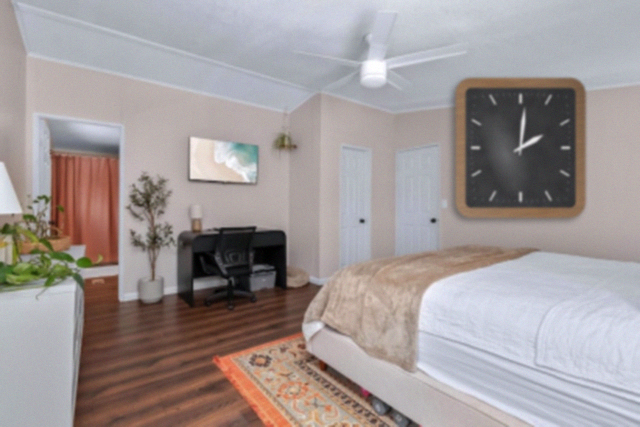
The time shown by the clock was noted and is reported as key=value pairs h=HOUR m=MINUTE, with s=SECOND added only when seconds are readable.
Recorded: h=2 m=1
